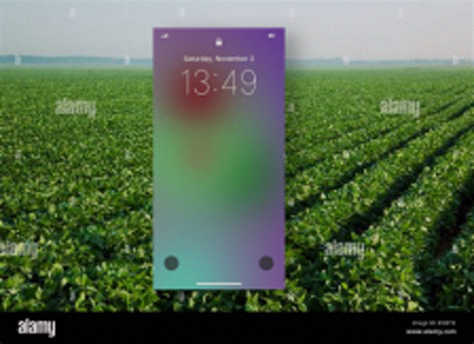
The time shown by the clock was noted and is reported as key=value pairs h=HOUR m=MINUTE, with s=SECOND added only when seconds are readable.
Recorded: h=13 m=49
